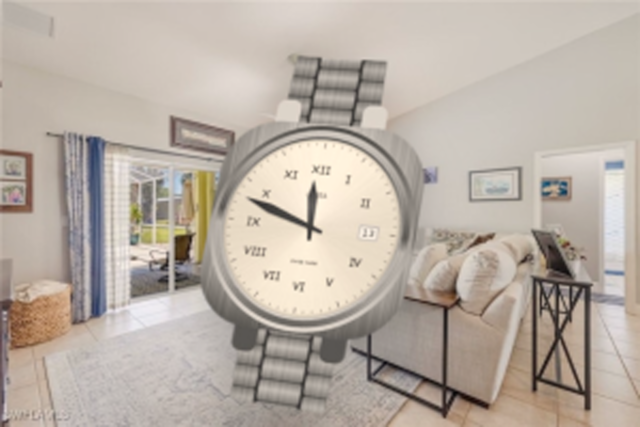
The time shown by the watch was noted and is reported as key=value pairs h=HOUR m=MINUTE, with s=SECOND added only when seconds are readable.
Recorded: h=11 m=48
